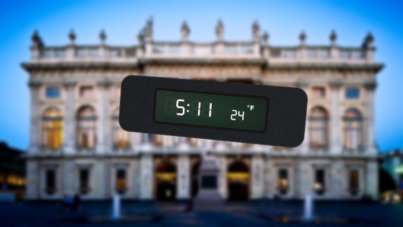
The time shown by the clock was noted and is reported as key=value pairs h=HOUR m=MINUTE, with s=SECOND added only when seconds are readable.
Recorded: h=5 m=11
